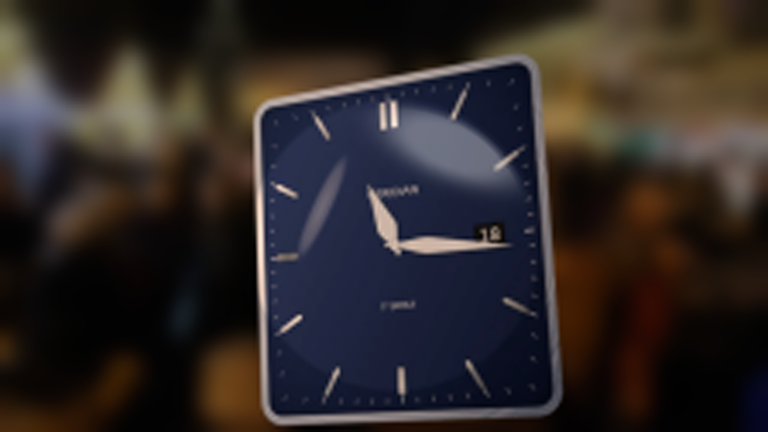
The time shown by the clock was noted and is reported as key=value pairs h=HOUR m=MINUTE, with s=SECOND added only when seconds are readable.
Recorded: h=11 m=16
